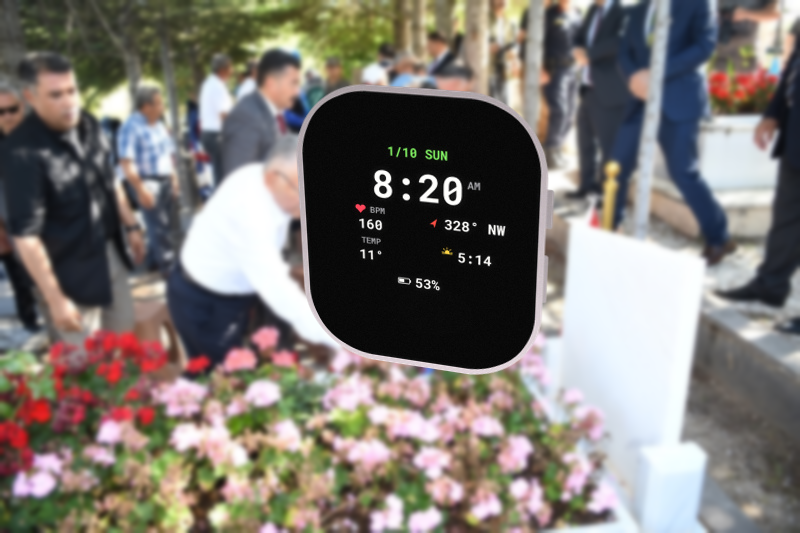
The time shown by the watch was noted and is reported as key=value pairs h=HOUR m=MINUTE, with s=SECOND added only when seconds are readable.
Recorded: h=8 m=20
